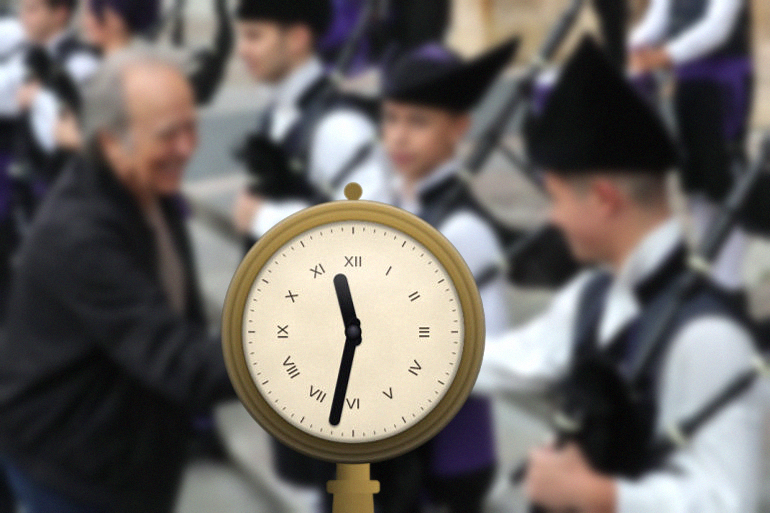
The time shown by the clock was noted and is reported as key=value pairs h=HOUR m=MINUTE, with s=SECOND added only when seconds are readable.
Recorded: h=11 m=32
